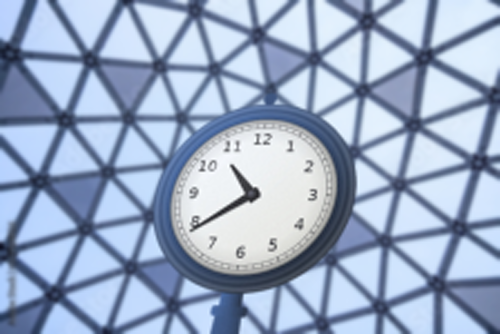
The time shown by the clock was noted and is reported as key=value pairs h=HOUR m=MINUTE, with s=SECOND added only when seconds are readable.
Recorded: h=10 m=39
